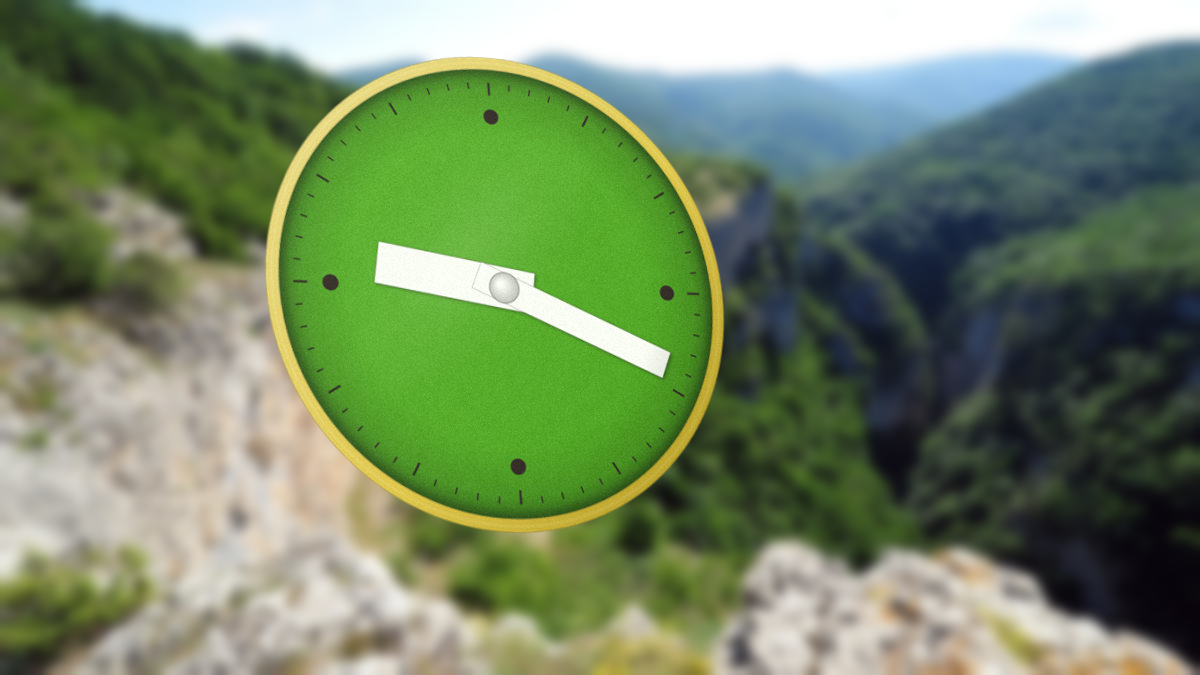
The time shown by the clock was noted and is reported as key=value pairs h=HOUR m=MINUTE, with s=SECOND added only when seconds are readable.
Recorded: h=9 m=19
